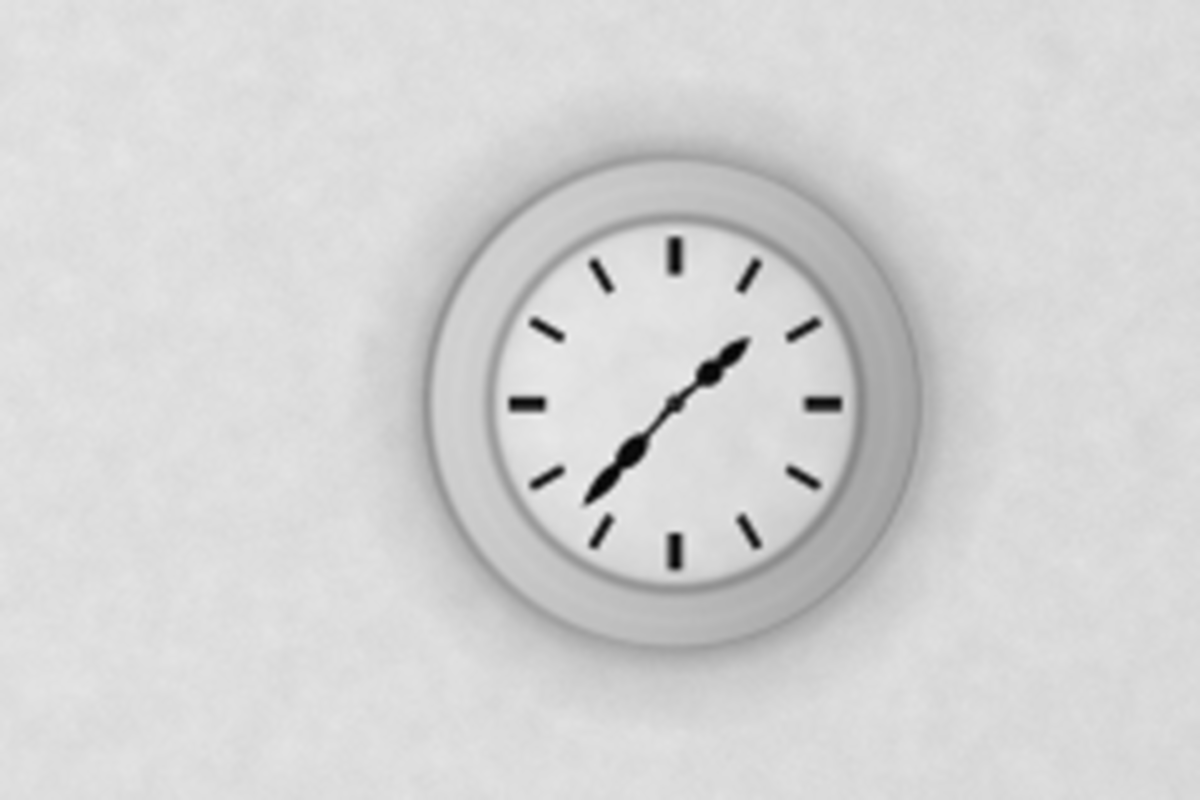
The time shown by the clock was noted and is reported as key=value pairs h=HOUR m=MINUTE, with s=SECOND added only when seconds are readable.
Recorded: h=1 m=37
